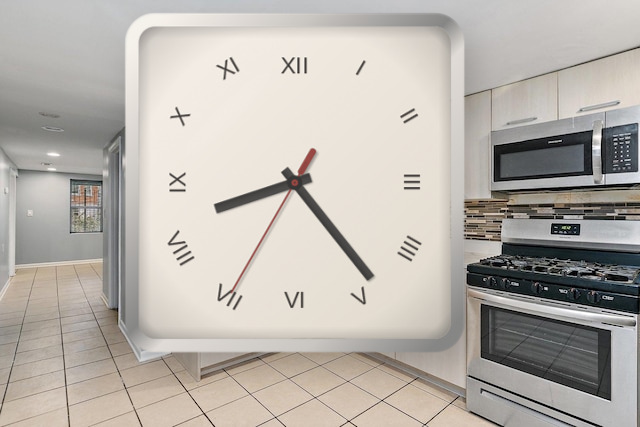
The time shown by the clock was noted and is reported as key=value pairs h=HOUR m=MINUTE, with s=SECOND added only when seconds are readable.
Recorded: h=8 m=23 s=35
